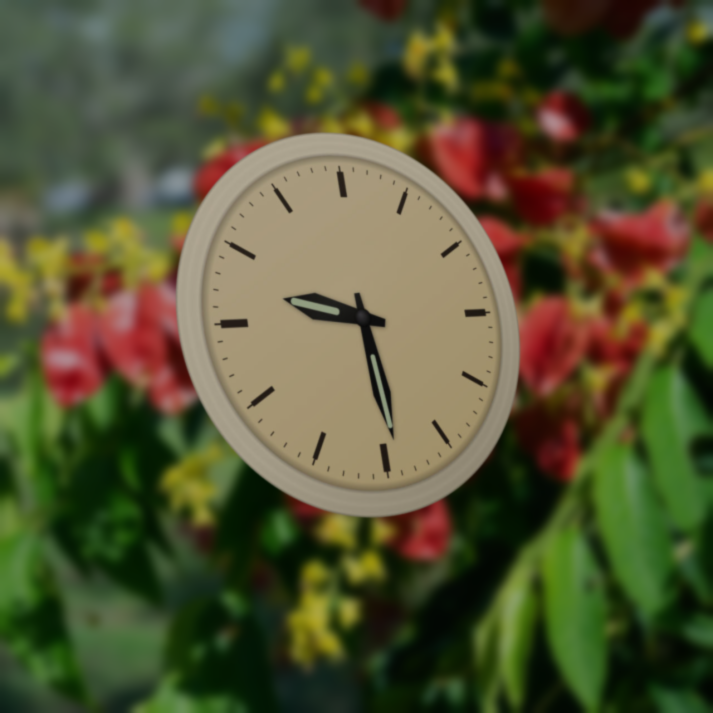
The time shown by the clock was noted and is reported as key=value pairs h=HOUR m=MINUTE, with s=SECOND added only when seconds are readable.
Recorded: h=9 m=29
